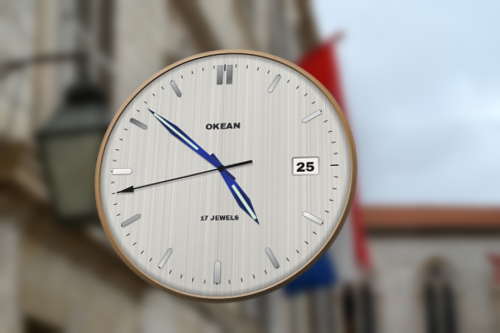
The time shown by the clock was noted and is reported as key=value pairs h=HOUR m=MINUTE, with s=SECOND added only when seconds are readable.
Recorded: h=4 m=51 s=43
